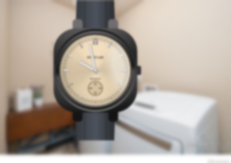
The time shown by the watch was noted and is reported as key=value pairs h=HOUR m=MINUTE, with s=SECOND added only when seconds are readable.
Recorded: h=9 m=58
